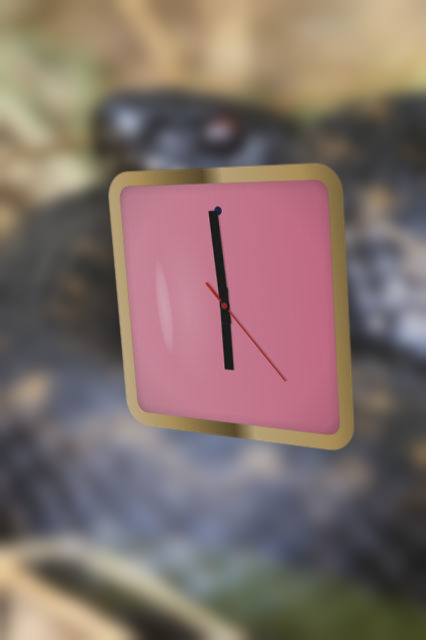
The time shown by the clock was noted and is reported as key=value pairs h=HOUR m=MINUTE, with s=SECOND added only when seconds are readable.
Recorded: h=5 m=59 s=23
